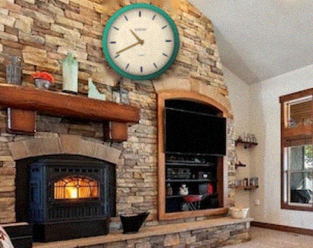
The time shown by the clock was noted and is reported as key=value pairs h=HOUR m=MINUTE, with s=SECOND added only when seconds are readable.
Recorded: h=10 m=41
